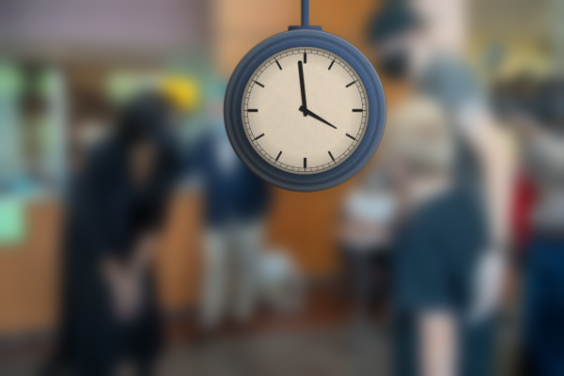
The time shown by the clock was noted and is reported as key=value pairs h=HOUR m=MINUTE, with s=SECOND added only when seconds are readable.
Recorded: h=3 m=59
